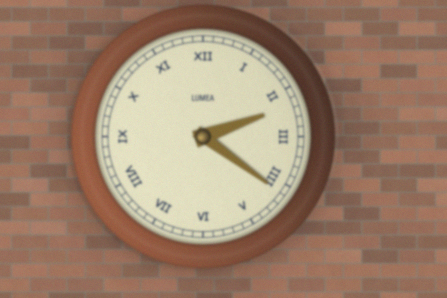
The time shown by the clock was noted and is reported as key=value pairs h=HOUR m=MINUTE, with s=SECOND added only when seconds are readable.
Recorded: h=2 m=21
